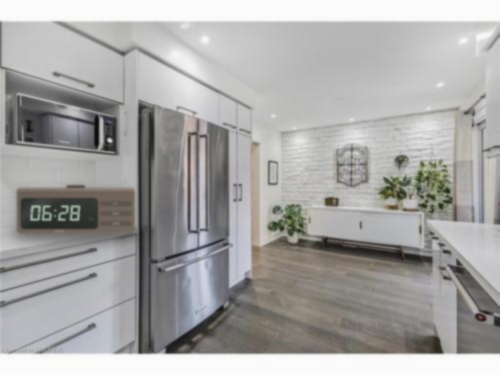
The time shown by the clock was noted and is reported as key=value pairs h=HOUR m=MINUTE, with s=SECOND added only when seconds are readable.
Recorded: h=6 m=28
